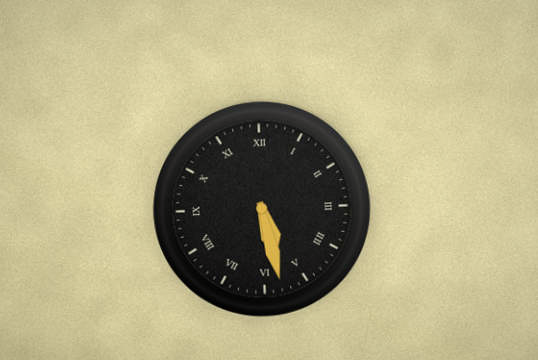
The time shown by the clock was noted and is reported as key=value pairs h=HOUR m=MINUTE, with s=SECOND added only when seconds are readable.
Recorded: h=5 m=28
